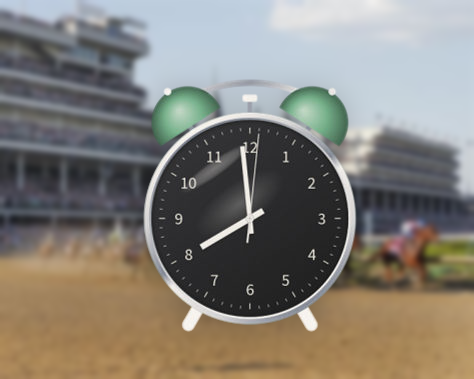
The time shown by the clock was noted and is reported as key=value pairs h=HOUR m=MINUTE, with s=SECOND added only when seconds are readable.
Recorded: h=7 m=59 s=1
